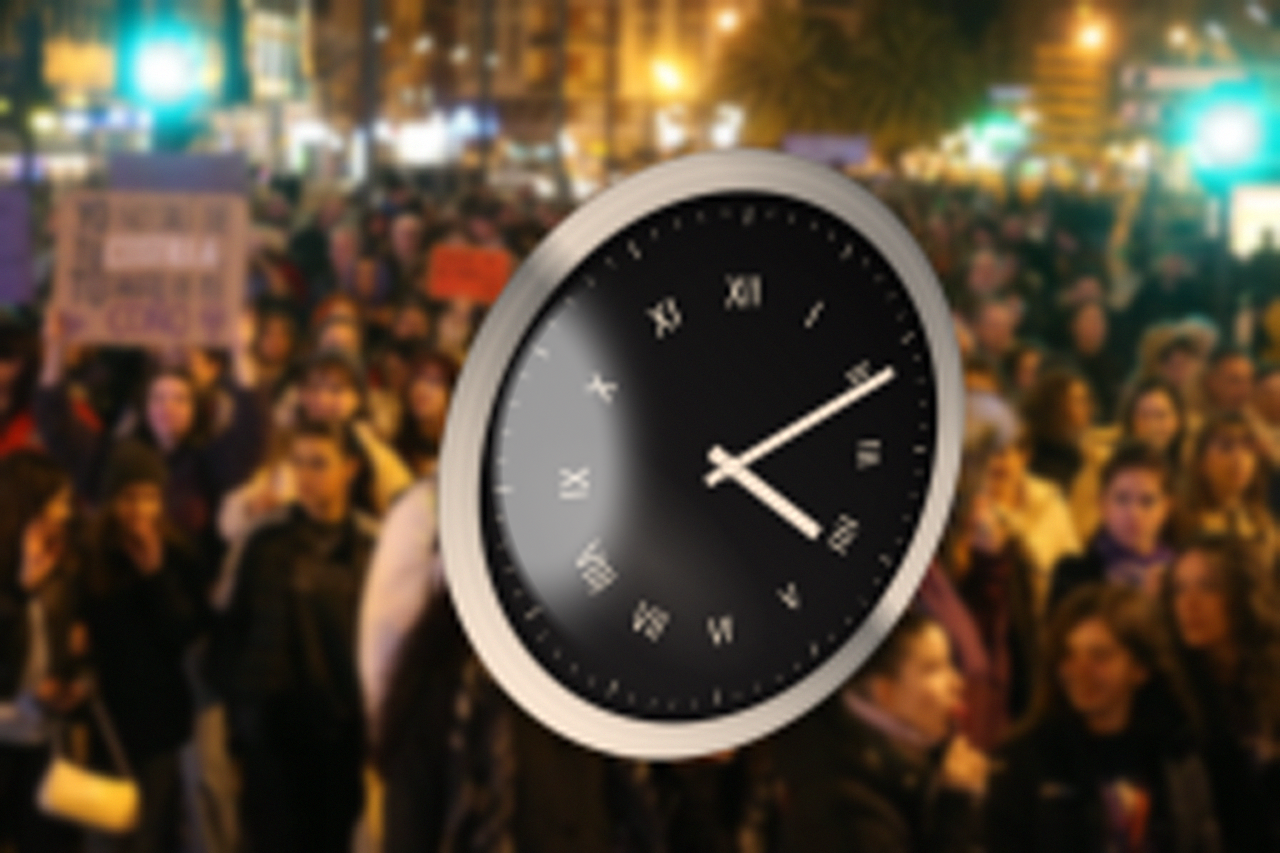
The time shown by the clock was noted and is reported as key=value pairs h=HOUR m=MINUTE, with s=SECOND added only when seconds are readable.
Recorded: h=4 m=11
